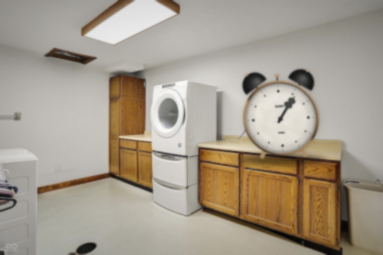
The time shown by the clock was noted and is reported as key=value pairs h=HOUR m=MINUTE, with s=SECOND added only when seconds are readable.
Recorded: h=1 m=6
